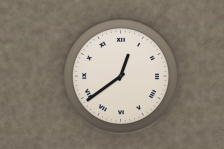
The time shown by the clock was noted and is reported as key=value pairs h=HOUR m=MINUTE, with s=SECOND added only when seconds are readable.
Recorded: h=12 m=39
